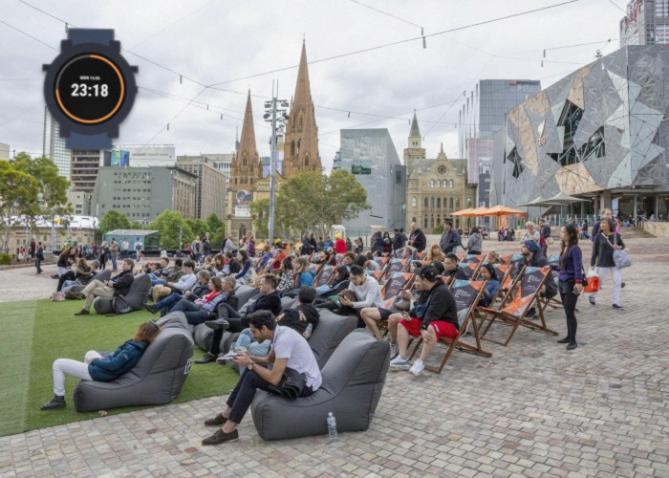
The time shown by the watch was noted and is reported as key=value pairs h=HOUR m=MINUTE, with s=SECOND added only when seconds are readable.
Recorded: h=23 m=18
